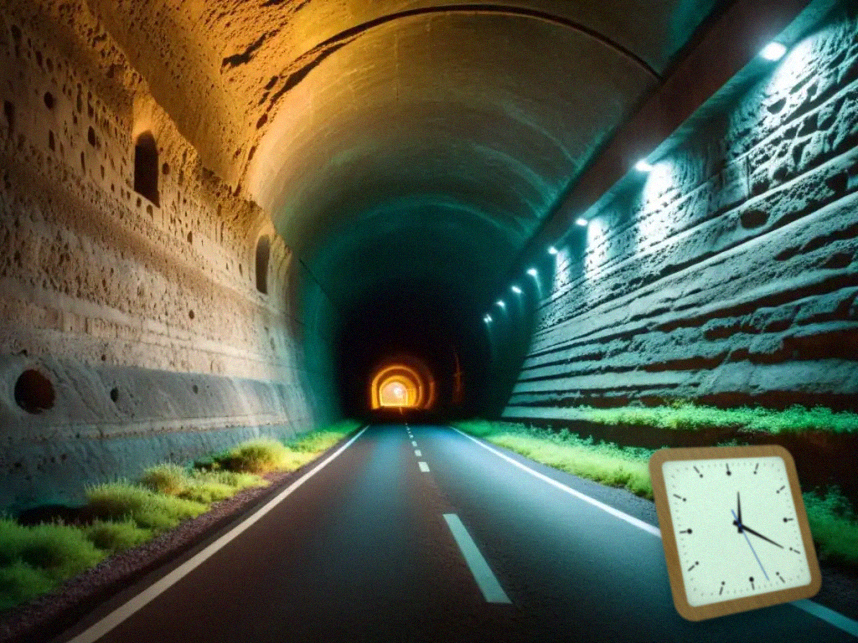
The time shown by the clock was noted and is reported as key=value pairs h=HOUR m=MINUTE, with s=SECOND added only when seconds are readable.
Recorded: h=12 m=20 s=27
